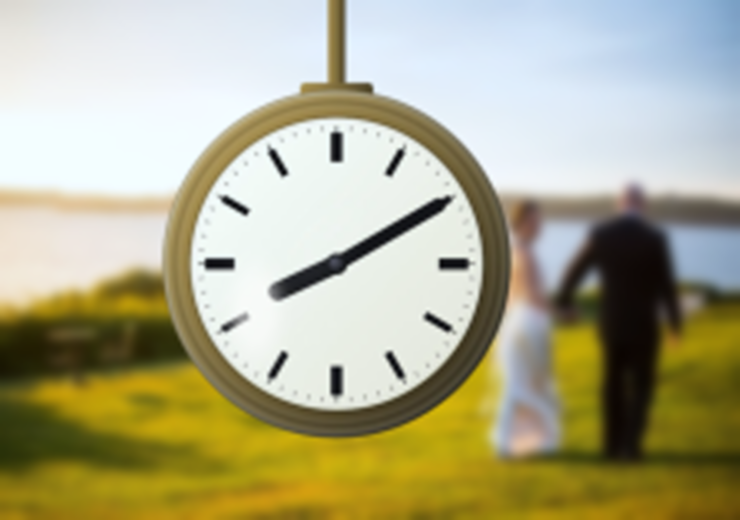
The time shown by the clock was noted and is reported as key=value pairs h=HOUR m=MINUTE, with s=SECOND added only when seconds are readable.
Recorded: h=8 m=10
